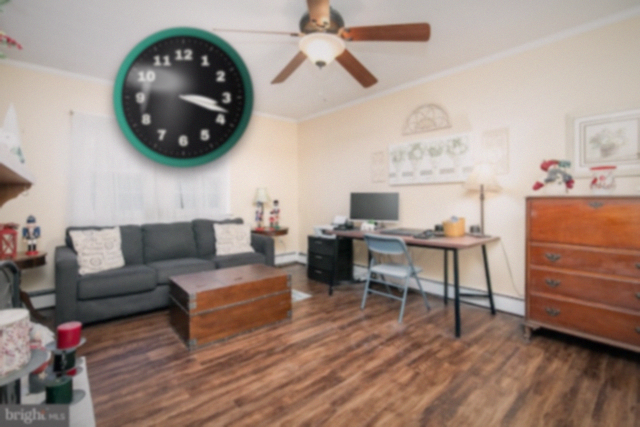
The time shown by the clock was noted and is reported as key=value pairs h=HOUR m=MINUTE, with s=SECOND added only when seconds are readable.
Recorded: h=3 m=18
